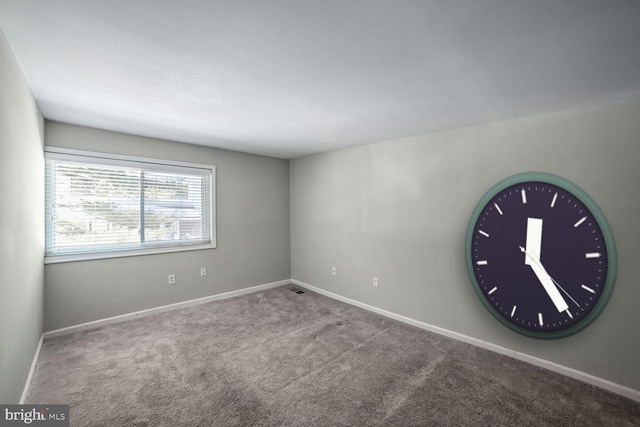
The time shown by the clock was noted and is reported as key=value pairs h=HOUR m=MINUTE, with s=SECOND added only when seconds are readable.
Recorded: h=12 m=25 s=23
